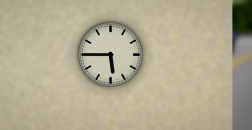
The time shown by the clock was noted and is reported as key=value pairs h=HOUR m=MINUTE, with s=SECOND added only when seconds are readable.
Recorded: h=5 m=45
